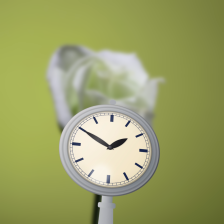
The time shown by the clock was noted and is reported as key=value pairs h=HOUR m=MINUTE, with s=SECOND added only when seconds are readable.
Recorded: h=1 m=50
